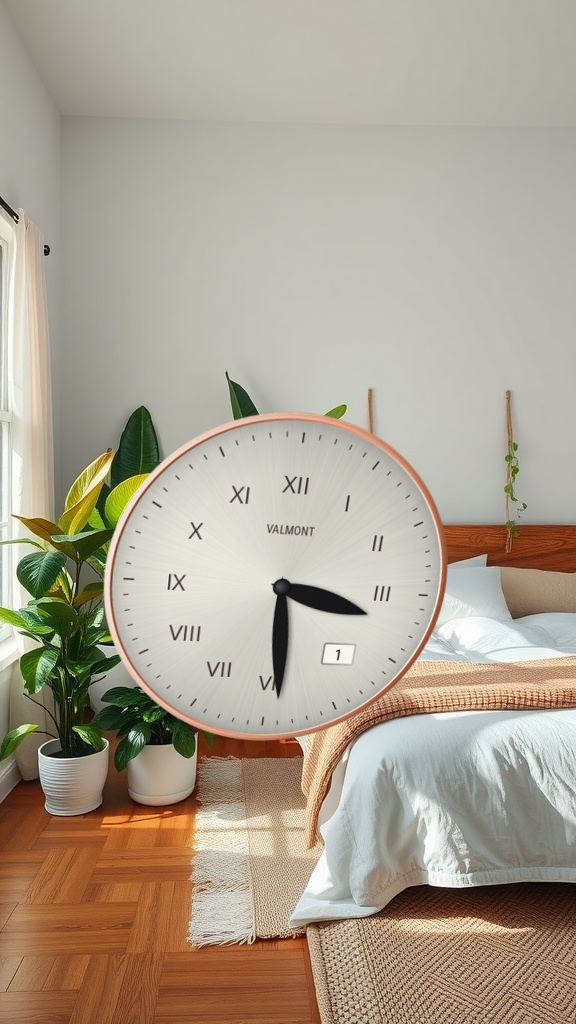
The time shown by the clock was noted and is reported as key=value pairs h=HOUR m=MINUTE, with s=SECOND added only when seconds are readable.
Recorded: h=3 m=29
